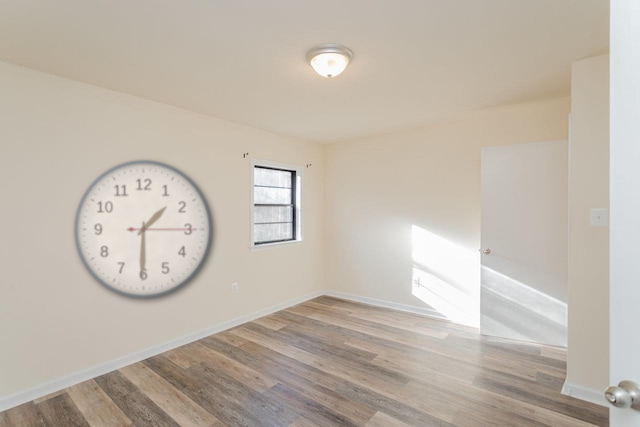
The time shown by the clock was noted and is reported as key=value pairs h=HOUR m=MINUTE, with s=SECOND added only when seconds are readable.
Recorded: h=1 m=30 s=15
